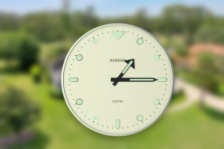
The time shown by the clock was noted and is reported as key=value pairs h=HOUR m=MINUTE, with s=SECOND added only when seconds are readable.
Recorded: h=1 m=15
